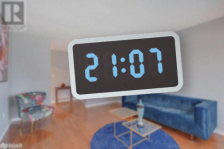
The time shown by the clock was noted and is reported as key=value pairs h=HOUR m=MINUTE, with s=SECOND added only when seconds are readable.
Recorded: h=21 m=7
